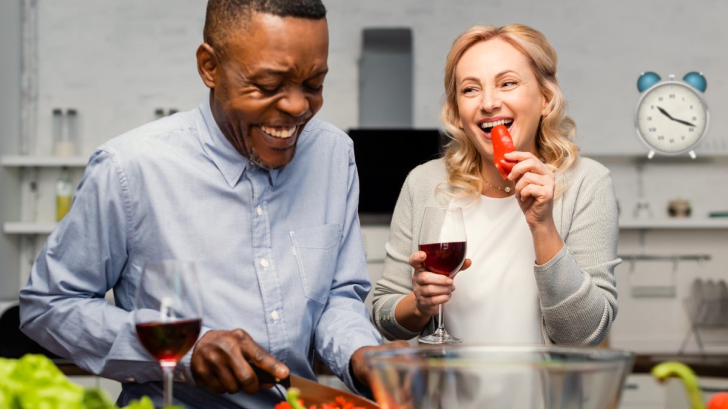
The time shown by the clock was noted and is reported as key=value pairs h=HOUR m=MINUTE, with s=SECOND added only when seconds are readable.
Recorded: h=10 m=18
